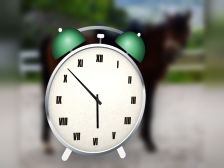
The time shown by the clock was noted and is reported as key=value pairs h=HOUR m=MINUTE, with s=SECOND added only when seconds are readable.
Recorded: h=5 m=52
